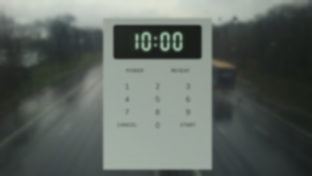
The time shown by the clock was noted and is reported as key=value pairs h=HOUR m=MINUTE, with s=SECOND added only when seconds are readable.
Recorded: h=10 m=0
